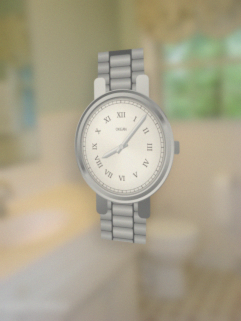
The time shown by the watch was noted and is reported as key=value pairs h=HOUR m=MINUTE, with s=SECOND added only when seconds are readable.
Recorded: h=8 m=7
